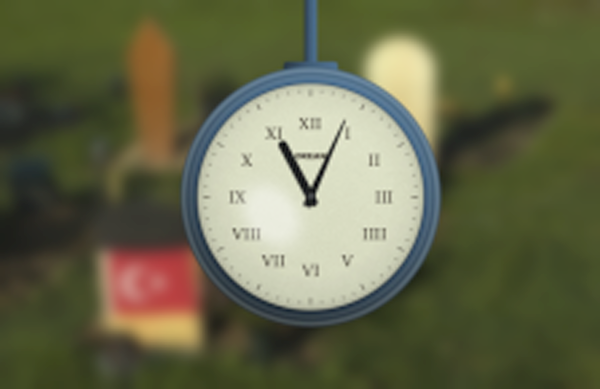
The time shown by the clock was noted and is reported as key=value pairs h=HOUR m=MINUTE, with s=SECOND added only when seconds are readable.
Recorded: h=11 m=4
